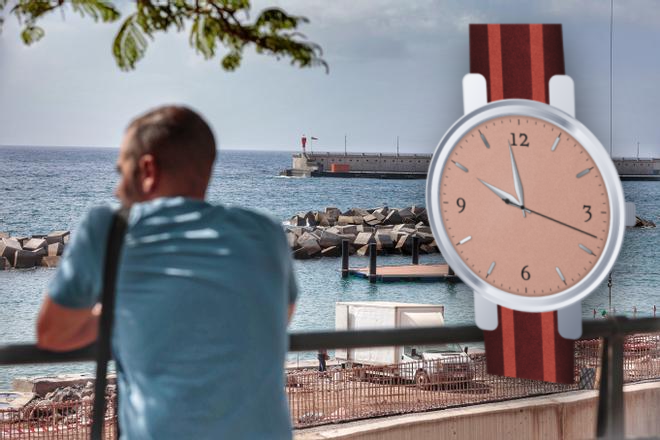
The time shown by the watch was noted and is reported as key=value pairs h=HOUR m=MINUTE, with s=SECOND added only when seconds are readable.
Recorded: h=9 m=58 s=18
